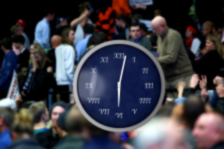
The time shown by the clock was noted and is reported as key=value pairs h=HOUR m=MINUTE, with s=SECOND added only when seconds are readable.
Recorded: h=6 m=2
